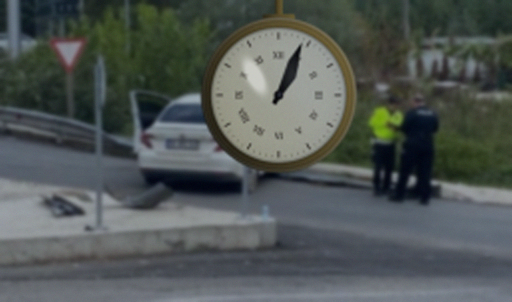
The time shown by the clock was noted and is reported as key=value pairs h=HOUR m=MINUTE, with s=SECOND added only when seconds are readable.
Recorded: h=1 m=4
